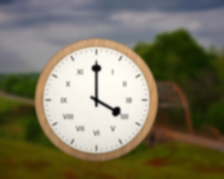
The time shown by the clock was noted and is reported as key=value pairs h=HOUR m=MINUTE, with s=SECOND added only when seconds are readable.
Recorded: h=4 m=0
